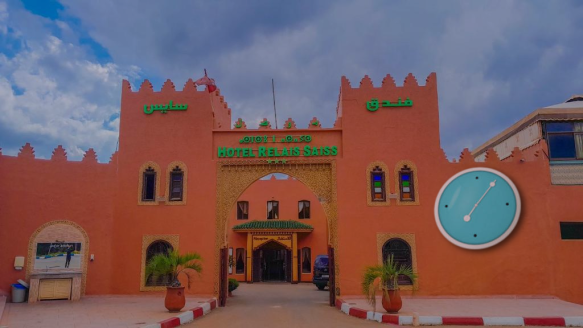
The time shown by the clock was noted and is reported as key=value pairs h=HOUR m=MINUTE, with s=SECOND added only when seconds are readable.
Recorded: h=7 m=6
